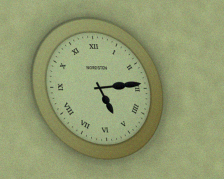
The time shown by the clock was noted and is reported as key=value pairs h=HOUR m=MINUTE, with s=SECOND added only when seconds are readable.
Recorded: h=5 m=14
